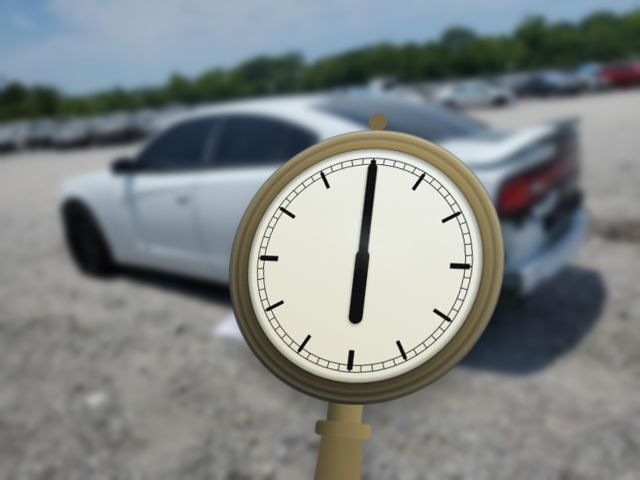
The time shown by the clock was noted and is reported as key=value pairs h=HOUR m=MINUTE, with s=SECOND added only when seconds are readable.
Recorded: h=6 m=0
